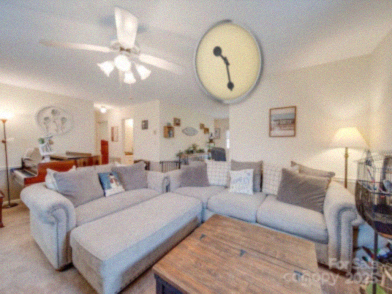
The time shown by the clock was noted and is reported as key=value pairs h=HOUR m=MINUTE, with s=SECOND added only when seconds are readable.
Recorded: h=10 m=28
